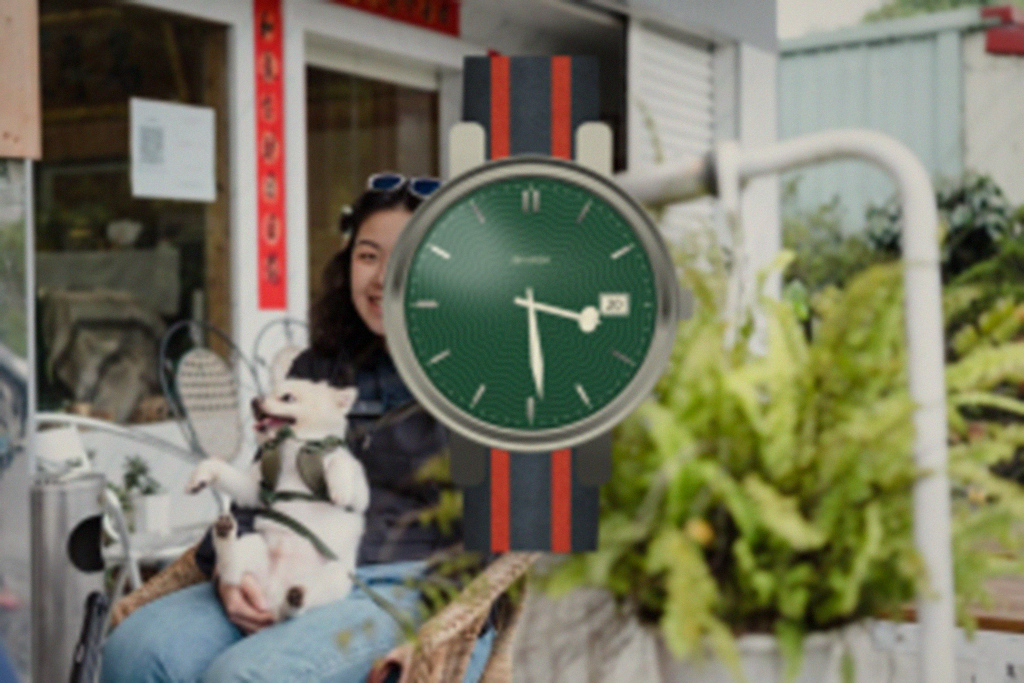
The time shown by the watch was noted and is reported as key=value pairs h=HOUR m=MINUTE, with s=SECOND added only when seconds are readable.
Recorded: h=3 m=29
